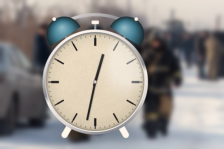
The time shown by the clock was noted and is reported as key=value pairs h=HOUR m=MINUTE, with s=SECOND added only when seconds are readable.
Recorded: h=12 m=32
